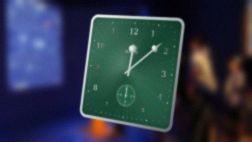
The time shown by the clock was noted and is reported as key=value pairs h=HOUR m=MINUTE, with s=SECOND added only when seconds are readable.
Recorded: h=12 m=8
